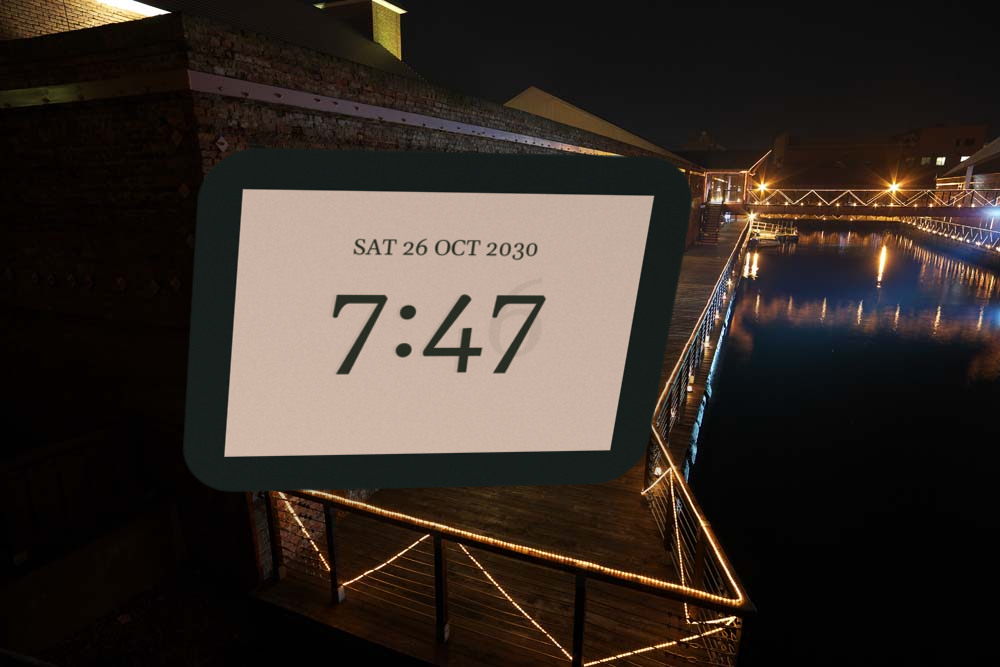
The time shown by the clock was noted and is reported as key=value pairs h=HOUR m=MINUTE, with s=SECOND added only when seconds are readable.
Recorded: h=7 m=47
